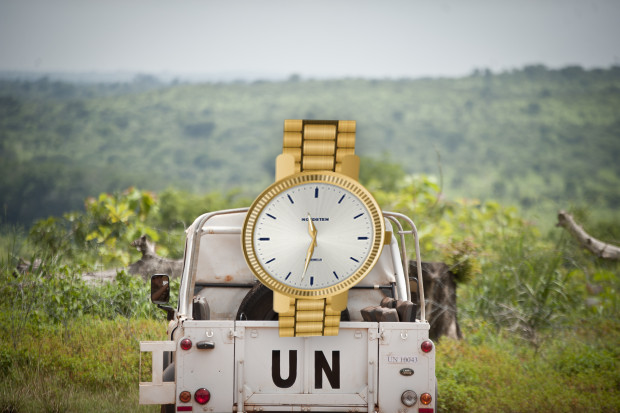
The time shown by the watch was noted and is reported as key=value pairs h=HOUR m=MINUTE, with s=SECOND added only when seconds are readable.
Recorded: h=11 m=32
